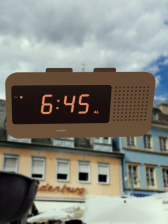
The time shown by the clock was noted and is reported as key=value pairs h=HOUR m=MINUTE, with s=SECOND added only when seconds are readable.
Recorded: h=6 m=45
